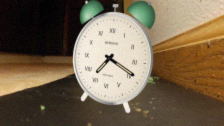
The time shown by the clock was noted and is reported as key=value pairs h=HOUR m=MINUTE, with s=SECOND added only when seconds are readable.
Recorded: h=7 m=19
